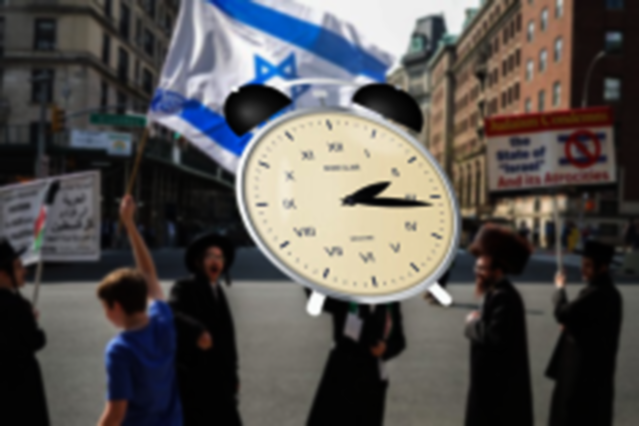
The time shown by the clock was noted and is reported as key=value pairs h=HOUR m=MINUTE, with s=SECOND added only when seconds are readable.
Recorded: h=2 m=16
